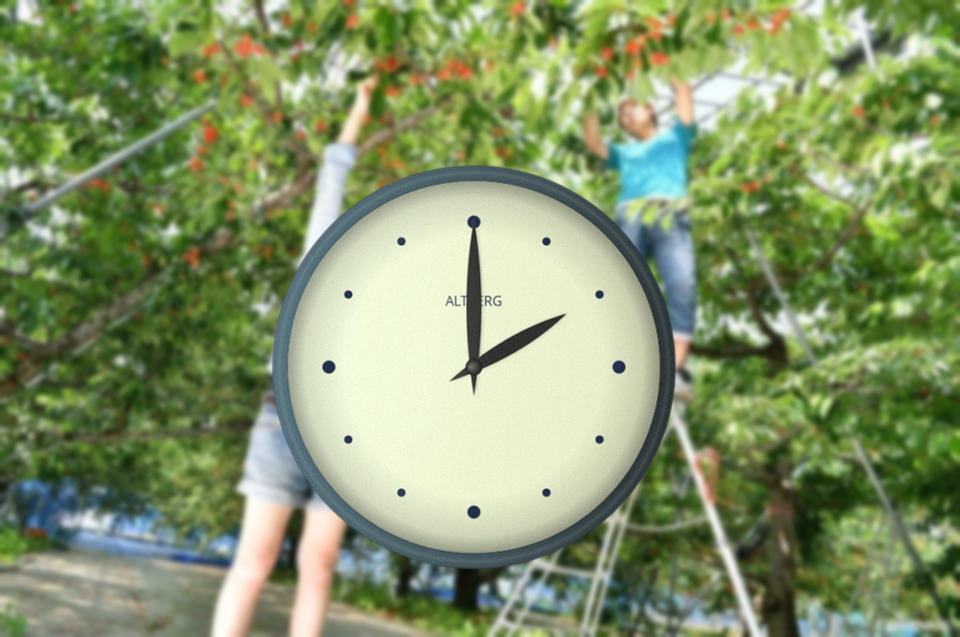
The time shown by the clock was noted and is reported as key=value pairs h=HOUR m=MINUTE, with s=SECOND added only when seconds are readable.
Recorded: h=2 m=0
